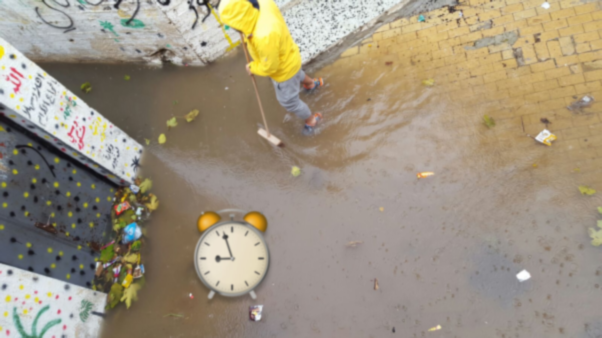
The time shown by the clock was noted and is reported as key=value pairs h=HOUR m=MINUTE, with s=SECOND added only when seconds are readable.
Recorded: h=8 m=57
